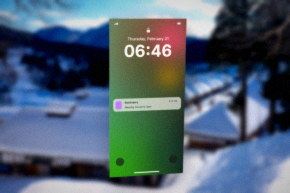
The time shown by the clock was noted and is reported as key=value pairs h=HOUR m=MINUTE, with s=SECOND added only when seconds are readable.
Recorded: h=6 m=46
